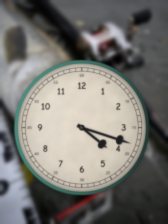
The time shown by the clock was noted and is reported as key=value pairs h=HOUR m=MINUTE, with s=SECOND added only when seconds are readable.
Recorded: h=4 m=18
